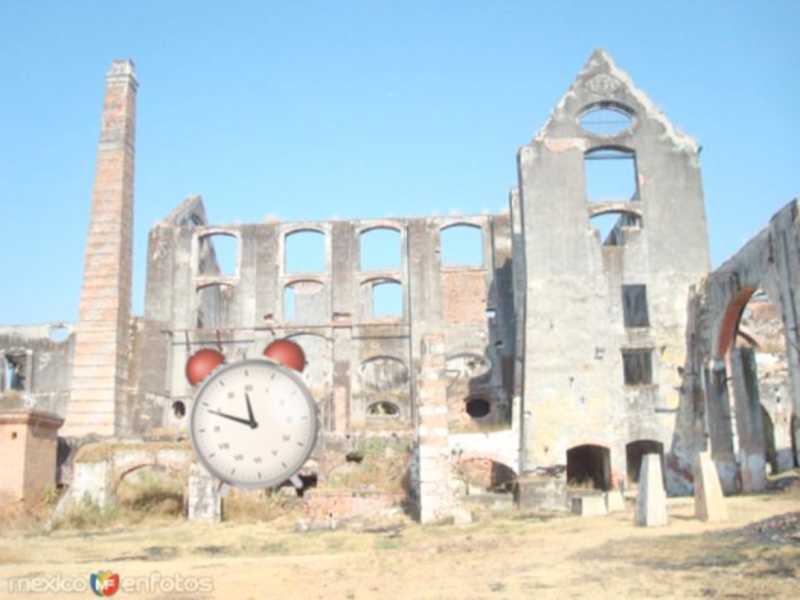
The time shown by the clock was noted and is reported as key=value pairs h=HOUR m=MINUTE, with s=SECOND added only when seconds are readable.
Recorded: h=11 m=49
